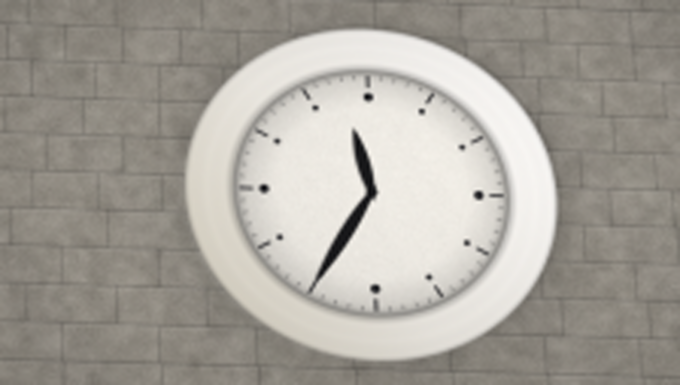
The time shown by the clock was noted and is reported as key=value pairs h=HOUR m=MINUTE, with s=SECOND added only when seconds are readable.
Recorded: h=11 m=35
